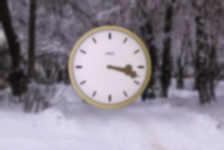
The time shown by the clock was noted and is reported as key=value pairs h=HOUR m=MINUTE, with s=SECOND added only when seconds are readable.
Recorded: h=3 m=18
